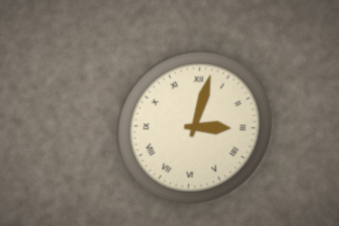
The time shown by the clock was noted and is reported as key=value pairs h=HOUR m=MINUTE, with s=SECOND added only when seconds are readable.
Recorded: h=3 m=2
